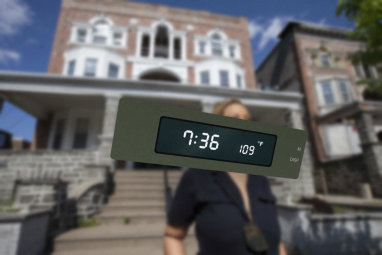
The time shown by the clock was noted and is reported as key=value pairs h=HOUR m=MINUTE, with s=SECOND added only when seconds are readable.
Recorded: h=7 m=36
